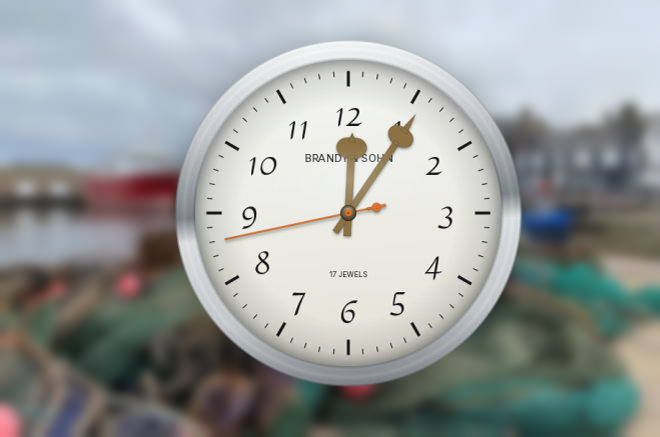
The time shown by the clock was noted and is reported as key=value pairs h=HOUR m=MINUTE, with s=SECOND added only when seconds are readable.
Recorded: h=12 m=5 s=43
